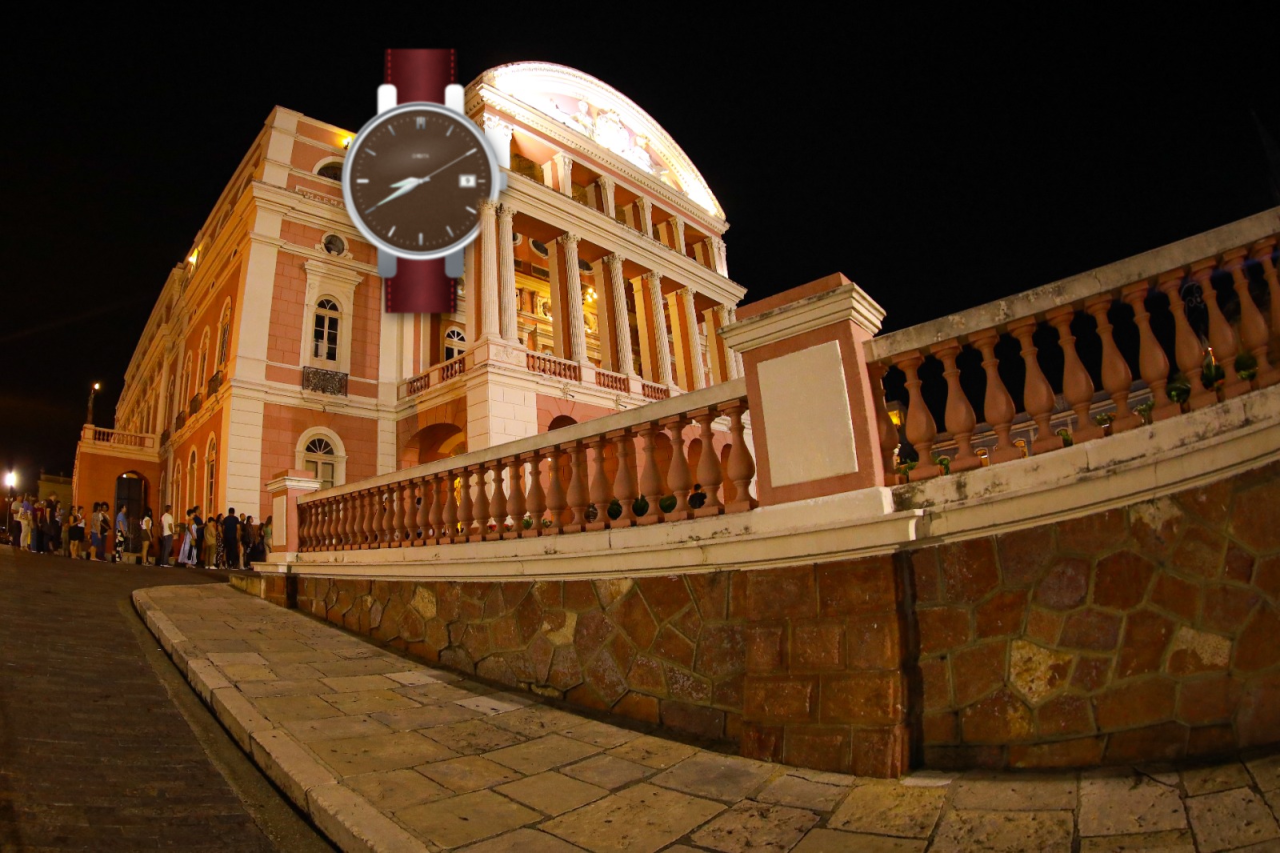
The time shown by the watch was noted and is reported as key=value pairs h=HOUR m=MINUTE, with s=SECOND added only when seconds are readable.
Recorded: h=8 m=40 s=10
